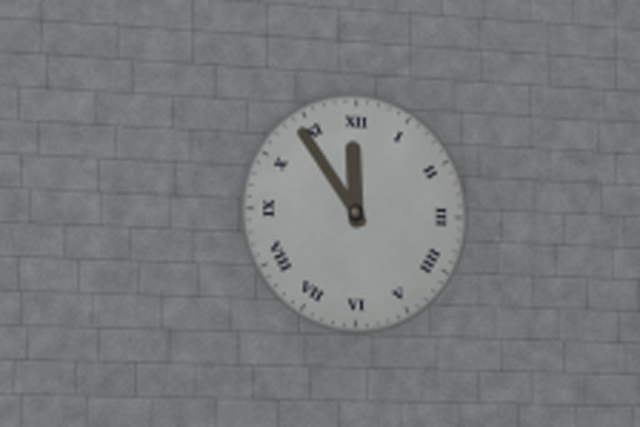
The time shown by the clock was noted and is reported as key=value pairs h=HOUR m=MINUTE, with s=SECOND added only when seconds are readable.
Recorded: h=11 m=54
